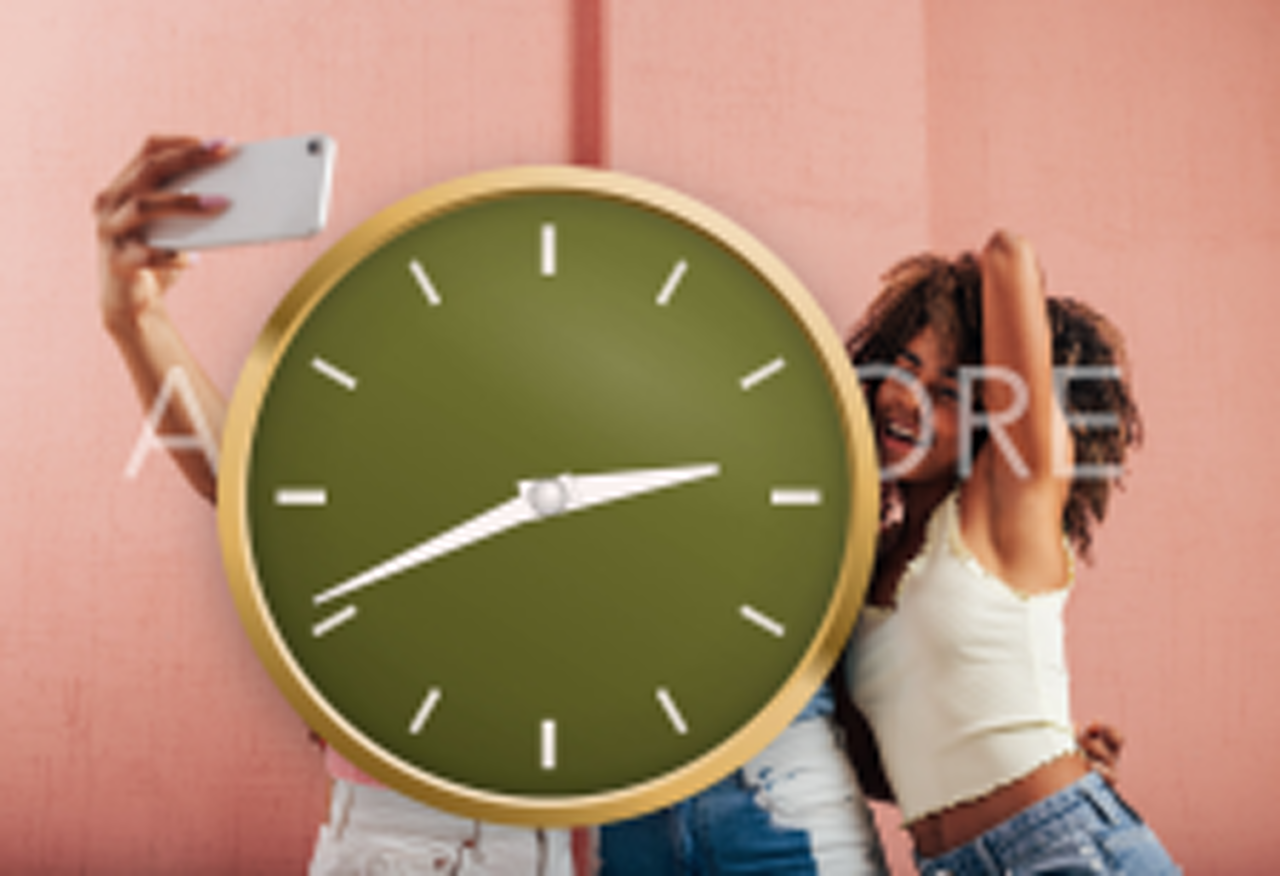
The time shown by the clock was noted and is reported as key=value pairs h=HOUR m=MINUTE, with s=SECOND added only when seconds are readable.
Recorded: h=2 m=41
